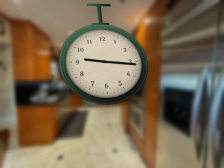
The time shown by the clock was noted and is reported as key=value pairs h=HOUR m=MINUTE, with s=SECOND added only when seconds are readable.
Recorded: h=9 m=16
